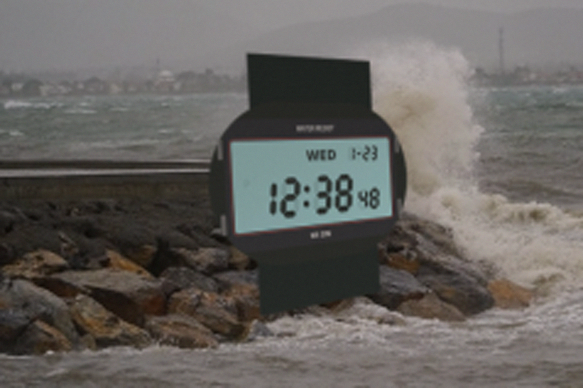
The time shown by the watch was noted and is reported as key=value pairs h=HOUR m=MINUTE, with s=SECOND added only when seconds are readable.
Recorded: h=12 m=38 s=48
